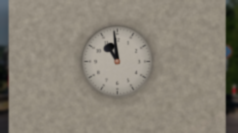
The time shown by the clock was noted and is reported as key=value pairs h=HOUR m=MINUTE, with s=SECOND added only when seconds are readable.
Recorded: h=10 m=59
